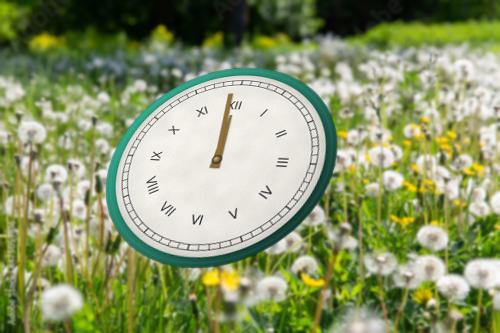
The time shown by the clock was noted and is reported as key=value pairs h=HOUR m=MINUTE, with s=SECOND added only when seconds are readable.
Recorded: h=11 m=59
